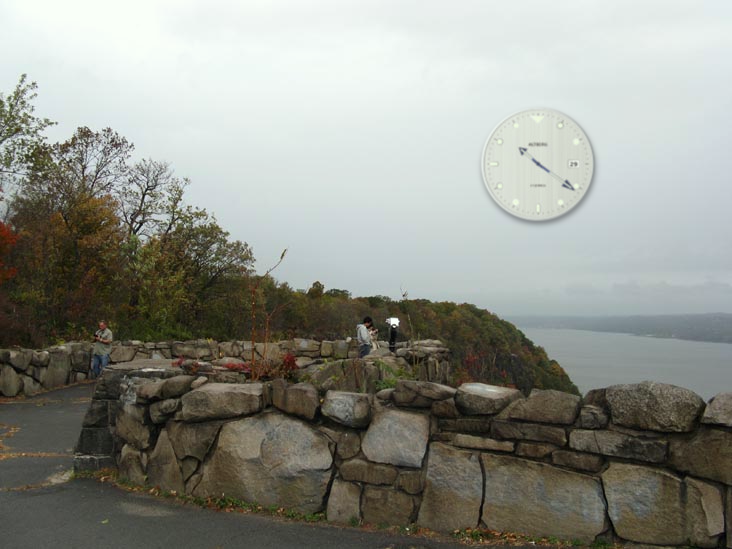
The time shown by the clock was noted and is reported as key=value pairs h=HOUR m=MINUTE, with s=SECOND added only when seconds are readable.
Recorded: h=10 m=21
